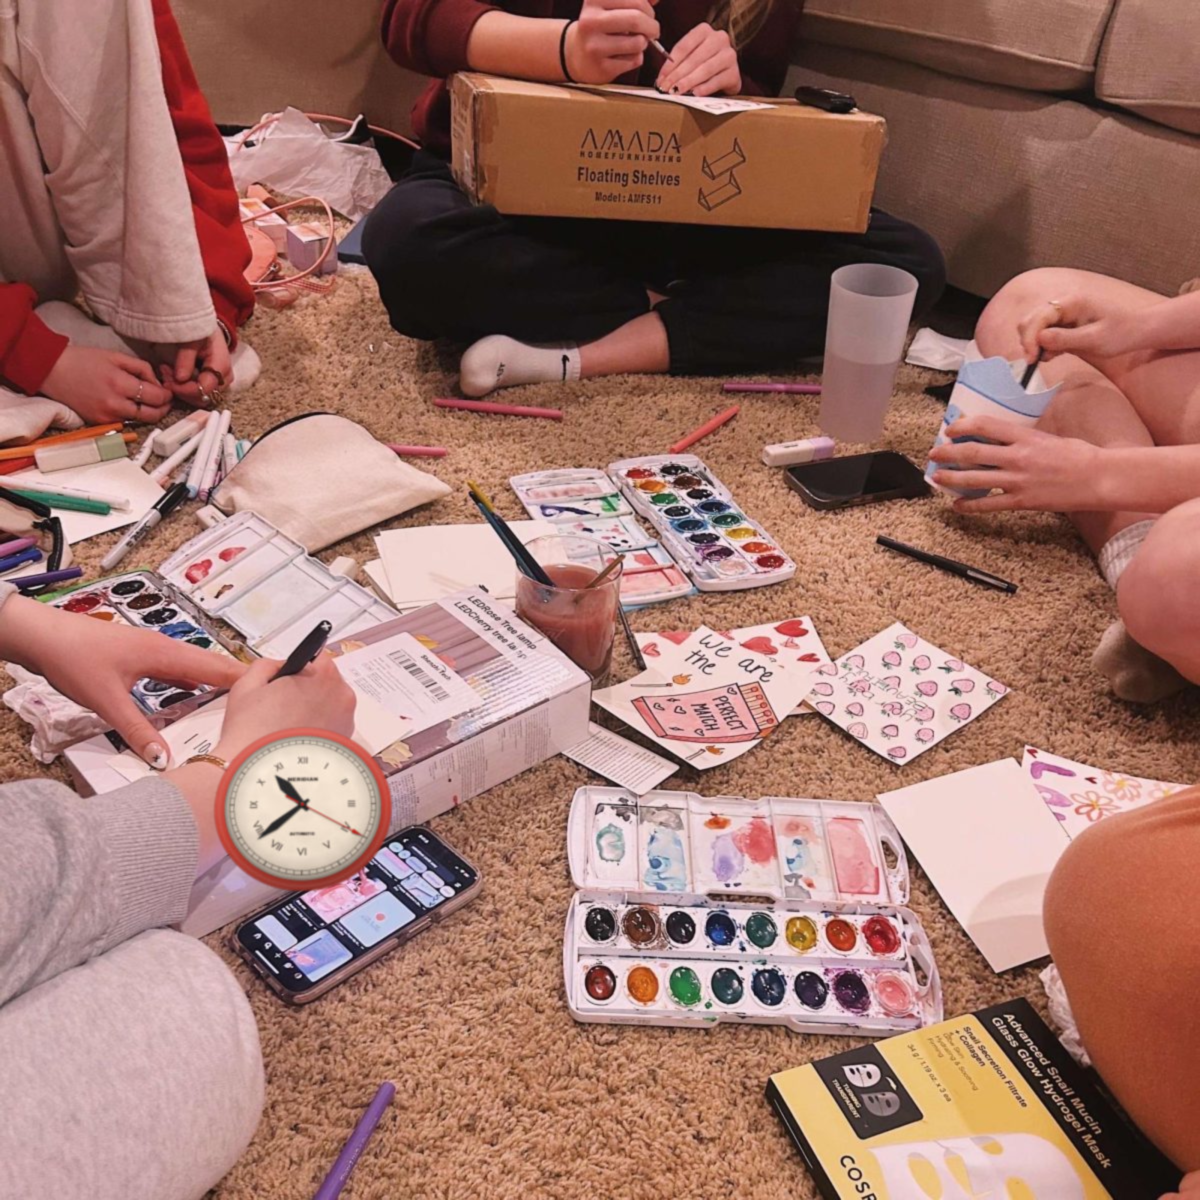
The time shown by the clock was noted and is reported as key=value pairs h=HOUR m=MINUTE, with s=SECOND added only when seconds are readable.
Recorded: h=10 m=38 s=20
